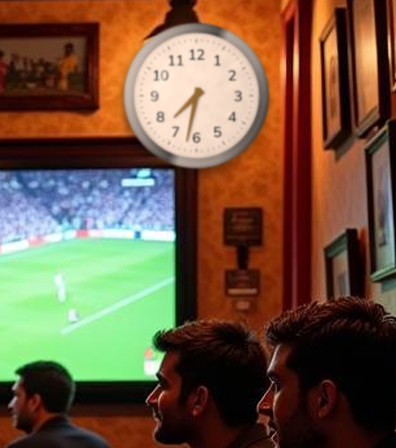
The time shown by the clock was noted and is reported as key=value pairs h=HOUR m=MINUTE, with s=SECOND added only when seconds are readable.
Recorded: h=7 m=32
